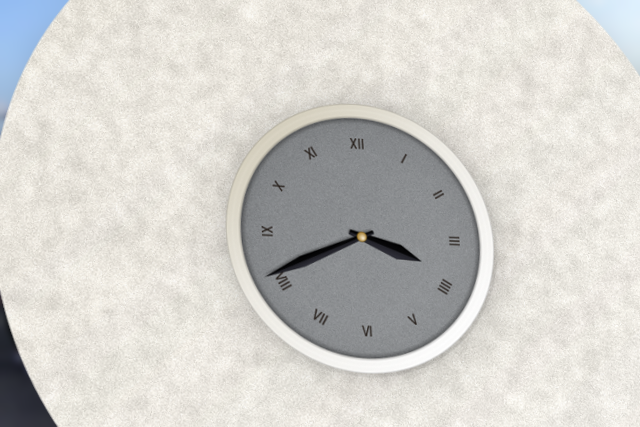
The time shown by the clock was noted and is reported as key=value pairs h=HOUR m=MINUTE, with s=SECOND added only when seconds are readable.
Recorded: h=3 m=41
